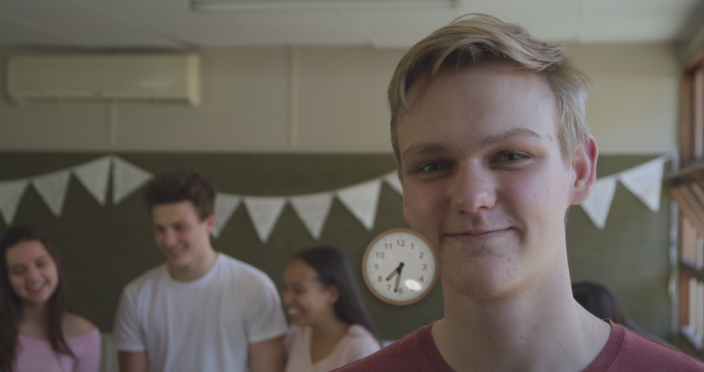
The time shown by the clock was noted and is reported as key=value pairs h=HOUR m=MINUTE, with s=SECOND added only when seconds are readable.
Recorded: h=7 m=32
